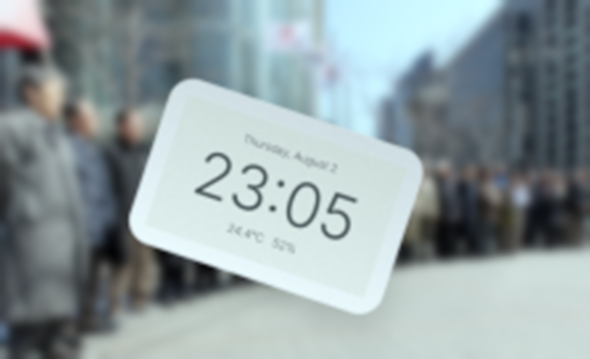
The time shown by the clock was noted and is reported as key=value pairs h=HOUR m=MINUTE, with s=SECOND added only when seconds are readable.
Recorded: h=23 m=5
